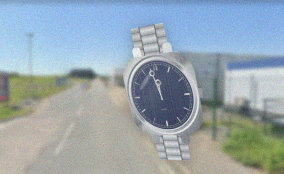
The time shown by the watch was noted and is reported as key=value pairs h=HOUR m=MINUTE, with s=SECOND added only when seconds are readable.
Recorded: h=11 m=58
